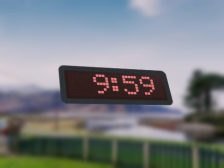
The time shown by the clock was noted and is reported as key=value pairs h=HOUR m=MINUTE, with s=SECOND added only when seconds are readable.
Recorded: h=9 m=59
